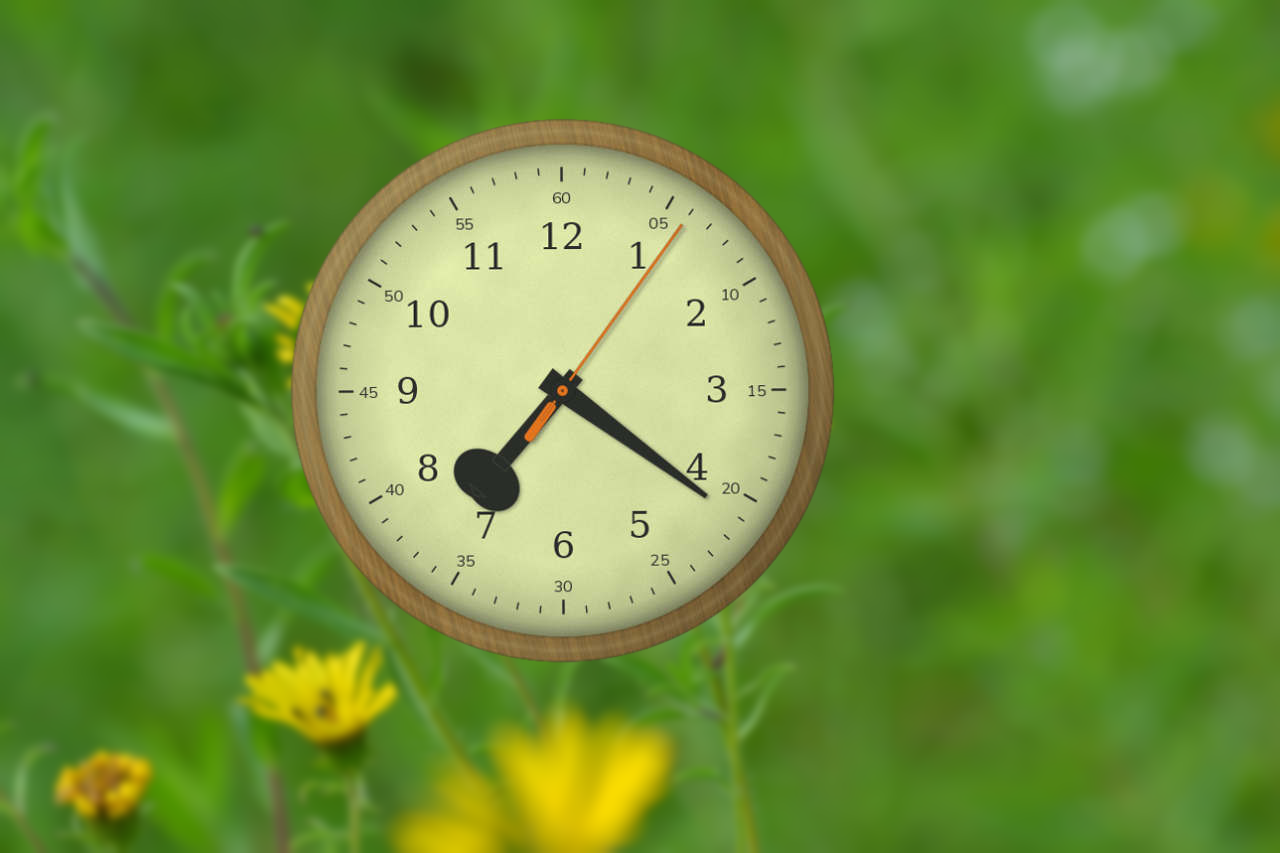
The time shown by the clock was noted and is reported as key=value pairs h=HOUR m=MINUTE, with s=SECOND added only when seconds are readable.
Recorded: h=7 m=21 s=6
